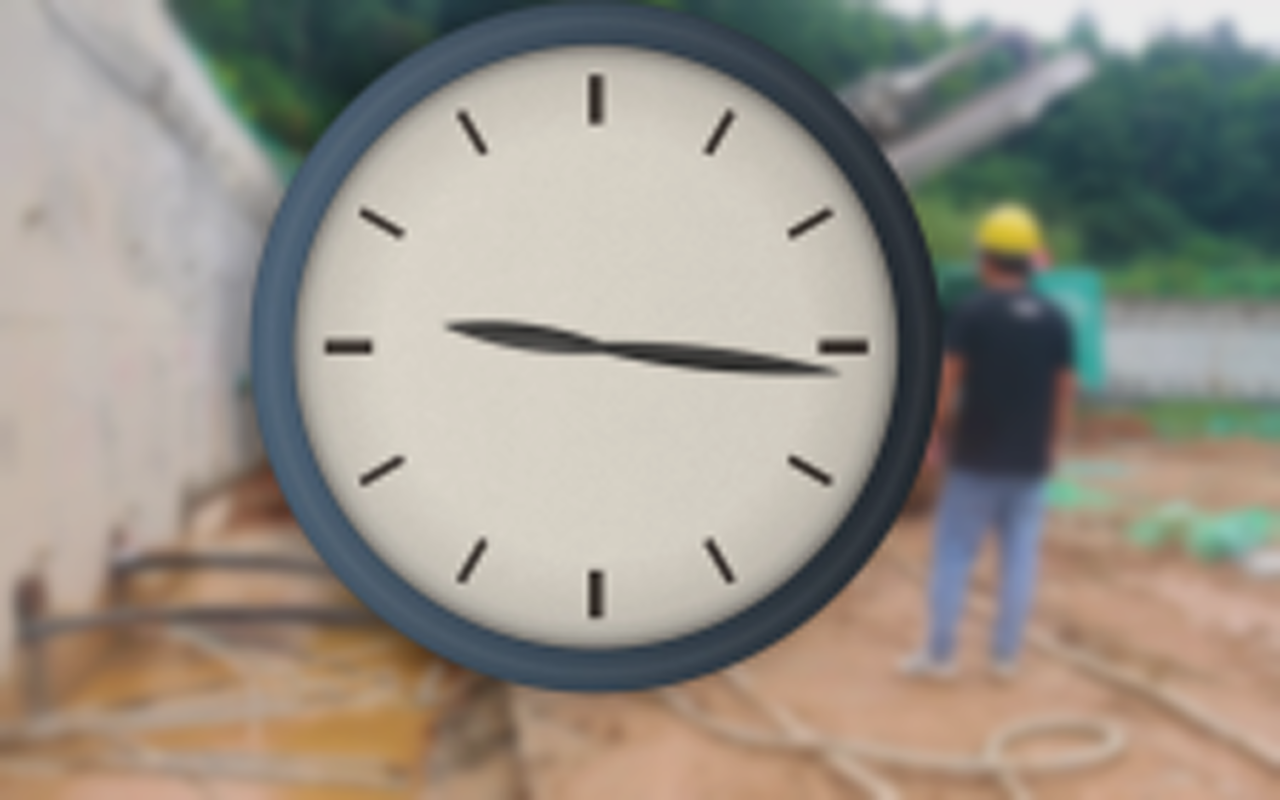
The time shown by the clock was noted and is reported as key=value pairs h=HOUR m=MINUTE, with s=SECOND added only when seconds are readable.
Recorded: h=9 m=16
